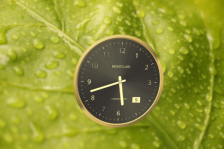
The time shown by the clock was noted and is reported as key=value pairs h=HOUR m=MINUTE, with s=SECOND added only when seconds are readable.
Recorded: h=5 m=42
